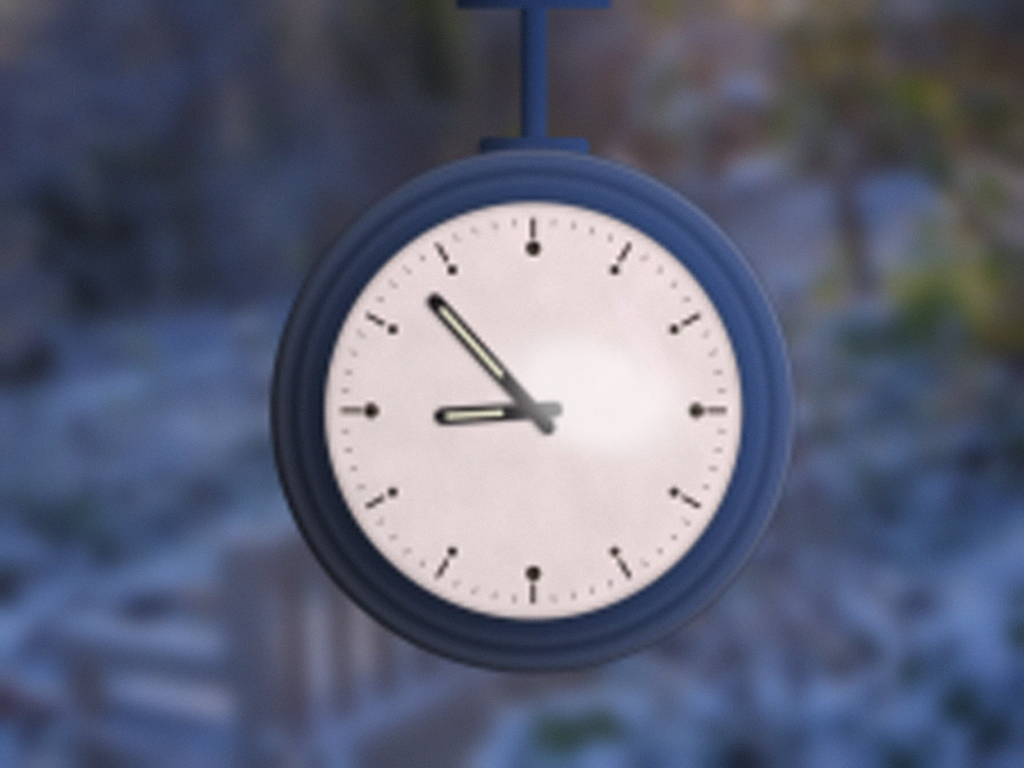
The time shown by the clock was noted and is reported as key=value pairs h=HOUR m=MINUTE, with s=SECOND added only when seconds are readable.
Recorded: h=8 m=53
